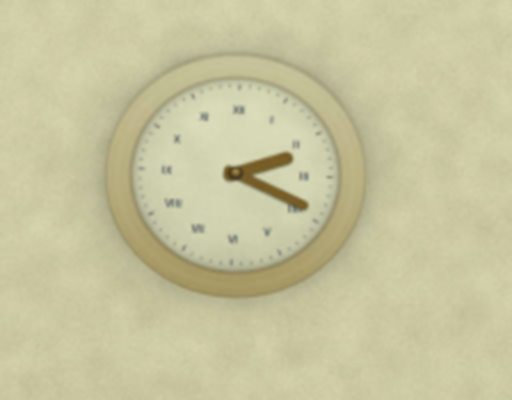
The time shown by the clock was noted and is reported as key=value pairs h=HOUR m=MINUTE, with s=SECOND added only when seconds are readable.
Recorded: h=2 m=19
